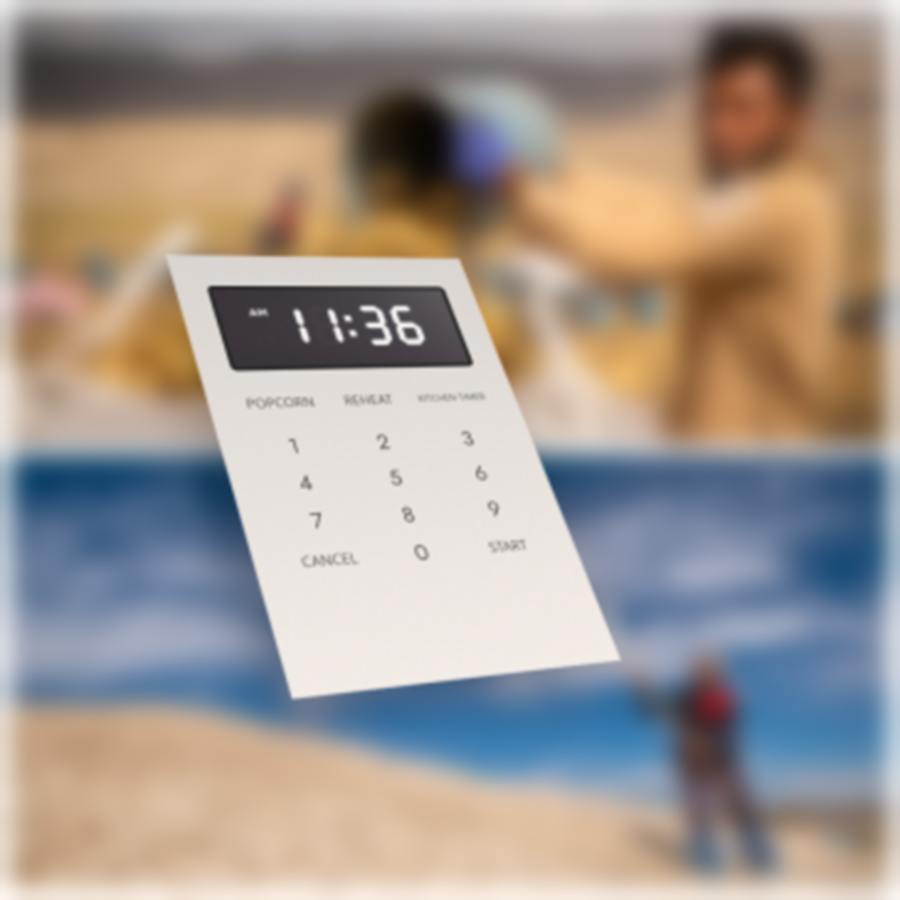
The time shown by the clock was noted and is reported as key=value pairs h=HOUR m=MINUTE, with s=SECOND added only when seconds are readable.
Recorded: h=11 m=36
